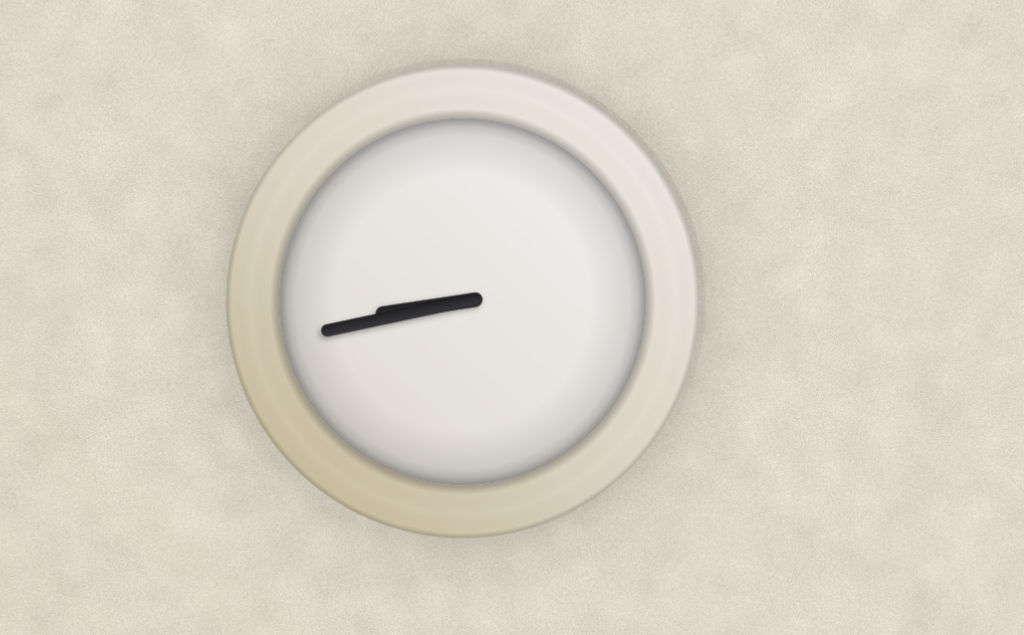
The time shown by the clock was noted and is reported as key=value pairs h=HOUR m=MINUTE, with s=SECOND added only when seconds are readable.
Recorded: h=8 m=43
